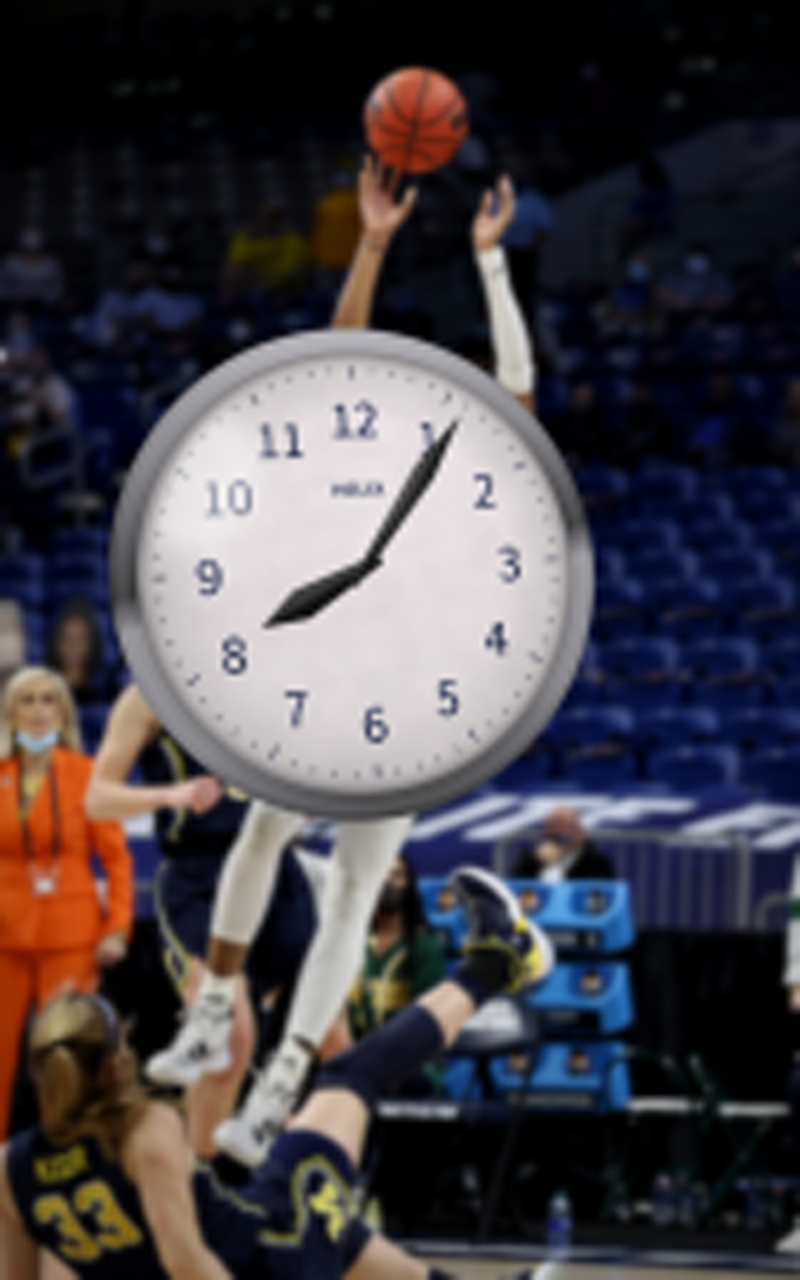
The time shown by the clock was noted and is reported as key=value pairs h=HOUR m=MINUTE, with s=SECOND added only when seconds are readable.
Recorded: h=8 m=6
